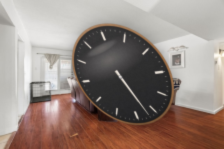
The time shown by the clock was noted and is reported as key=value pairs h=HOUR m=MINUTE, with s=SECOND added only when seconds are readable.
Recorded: h=5 m=27
